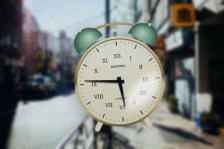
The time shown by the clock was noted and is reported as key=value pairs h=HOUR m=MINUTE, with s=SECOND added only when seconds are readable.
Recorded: h=5 m=46
